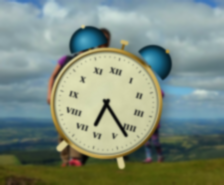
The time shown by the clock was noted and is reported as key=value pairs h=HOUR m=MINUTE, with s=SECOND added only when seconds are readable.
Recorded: h=6 m=22
